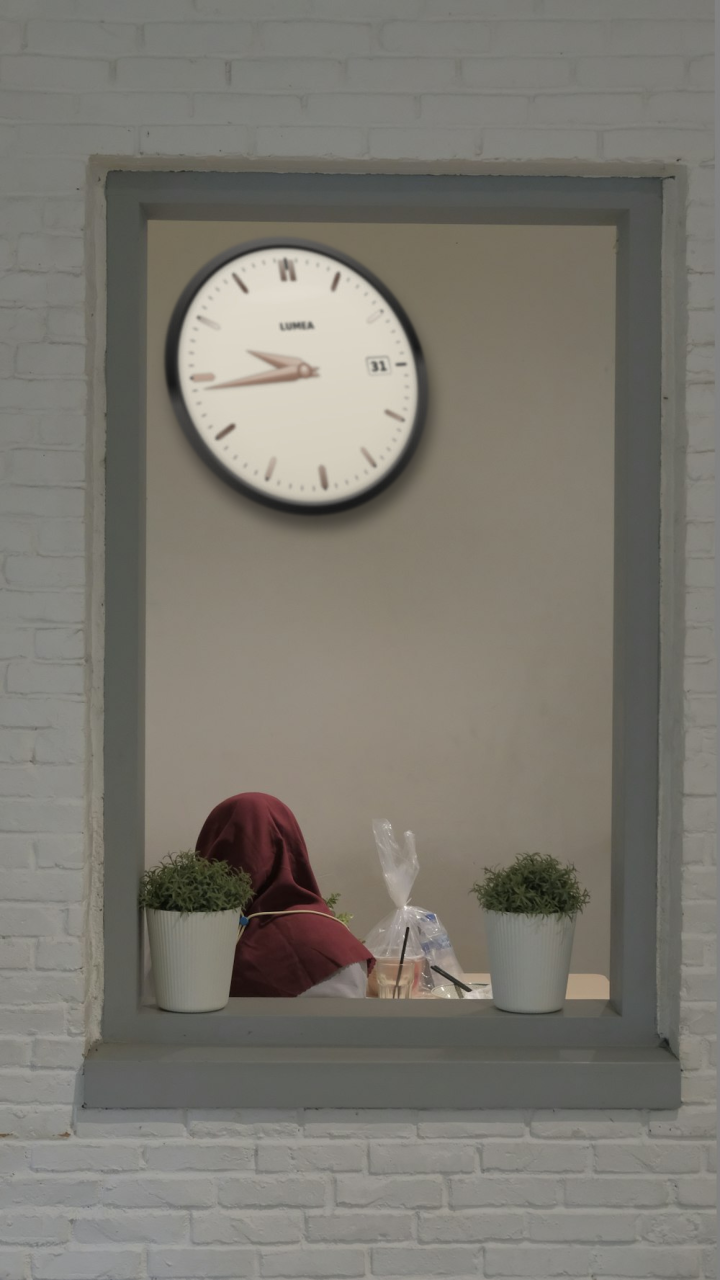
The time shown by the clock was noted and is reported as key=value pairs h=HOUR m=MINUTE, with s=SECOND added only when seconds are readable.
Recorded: h=9 m=44
